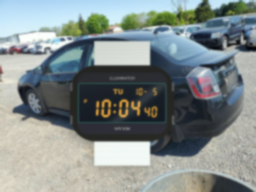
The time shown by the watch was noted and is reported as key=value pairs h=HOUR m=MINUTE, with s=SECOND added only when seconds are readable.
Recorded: h=10 m=4 s=40
